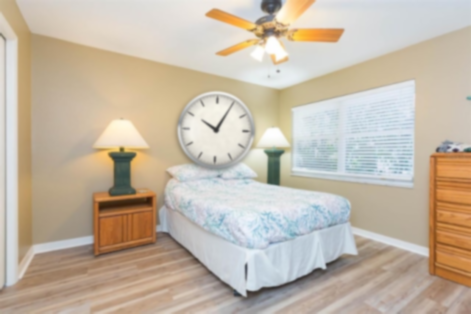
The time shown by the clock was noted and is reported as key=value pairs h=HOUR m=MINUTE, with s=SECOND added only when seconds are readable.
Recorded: h=10 m=5
